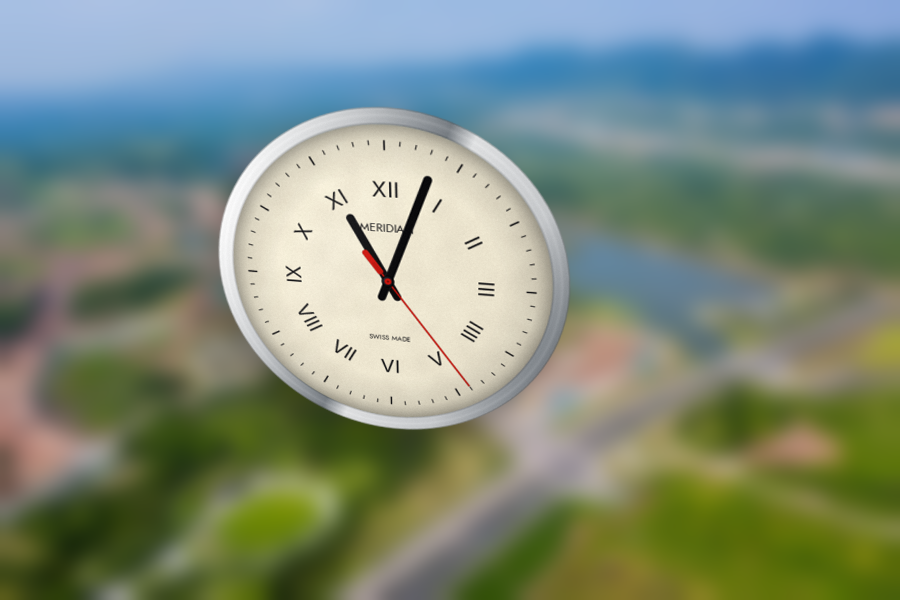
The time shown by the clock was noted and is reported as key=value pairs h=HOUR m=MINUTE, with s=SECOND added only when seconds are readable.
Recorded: h=11 m=3 s=24
